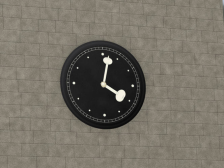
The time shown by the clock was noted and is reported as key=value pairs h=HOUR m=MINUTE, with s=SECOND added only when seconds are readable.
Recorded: h=4 m=2
